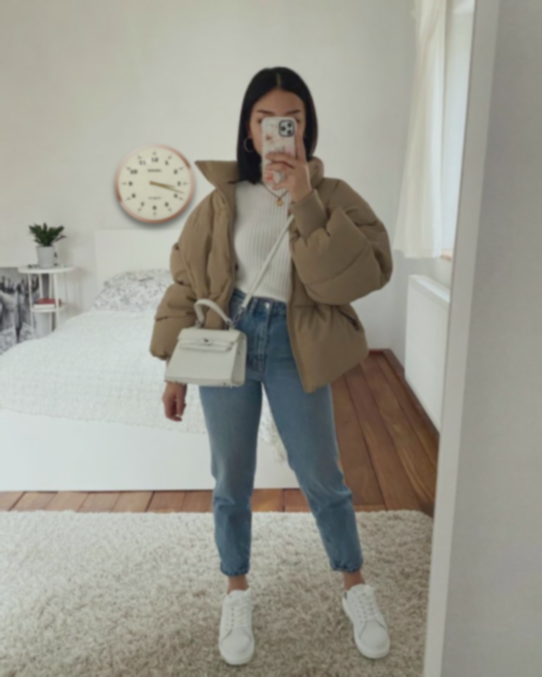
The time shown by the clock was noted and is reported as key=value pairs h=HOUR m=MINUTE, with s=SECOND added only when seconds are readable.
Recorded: h=3 m=18
